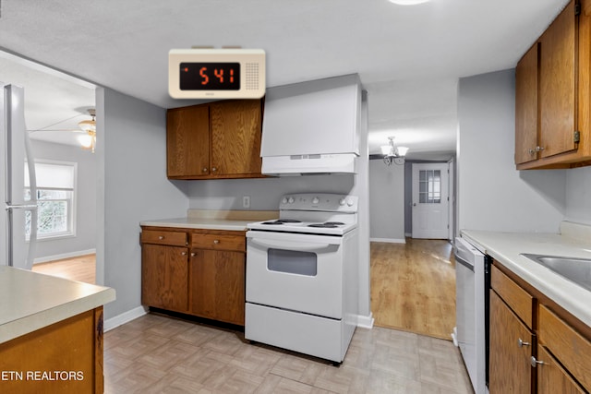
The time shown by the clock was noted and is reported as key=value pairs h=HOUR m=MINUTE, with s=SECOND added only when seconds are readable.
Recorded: h=5 m=41
